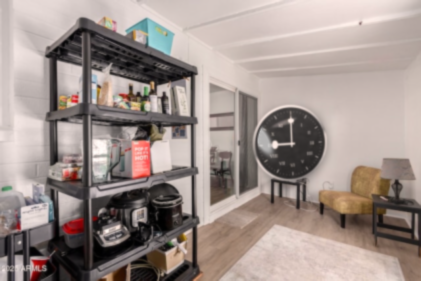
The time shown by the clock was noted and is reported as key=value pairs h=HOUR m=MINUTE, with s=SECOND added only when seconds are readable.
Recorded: h=9 m=0
